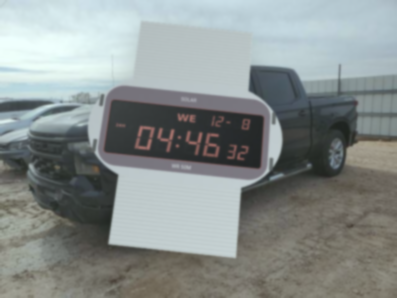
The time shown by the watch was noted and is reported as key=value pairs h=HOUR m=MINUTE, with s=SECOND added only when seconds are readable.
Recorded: h=4 m=46 s=32
